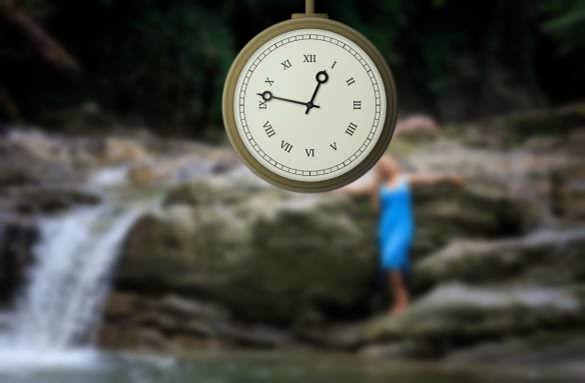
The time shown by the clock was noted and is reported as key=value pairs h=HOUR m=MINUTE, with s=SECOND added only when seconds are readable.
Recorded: h=12 m=47
